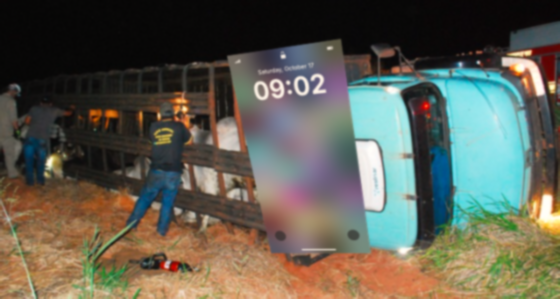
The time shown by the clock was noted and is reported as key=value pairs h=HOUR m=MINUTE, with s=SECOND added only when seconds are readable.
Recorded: h=9 m=2
